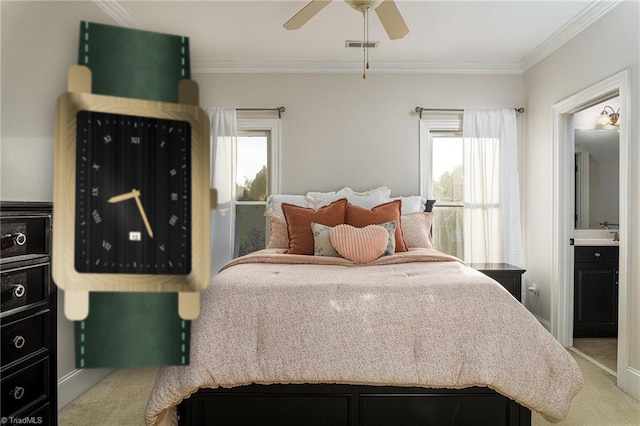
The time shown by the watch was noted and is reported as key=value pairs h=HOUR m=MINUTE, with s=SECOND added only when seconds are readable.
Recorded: h=8 m=26
